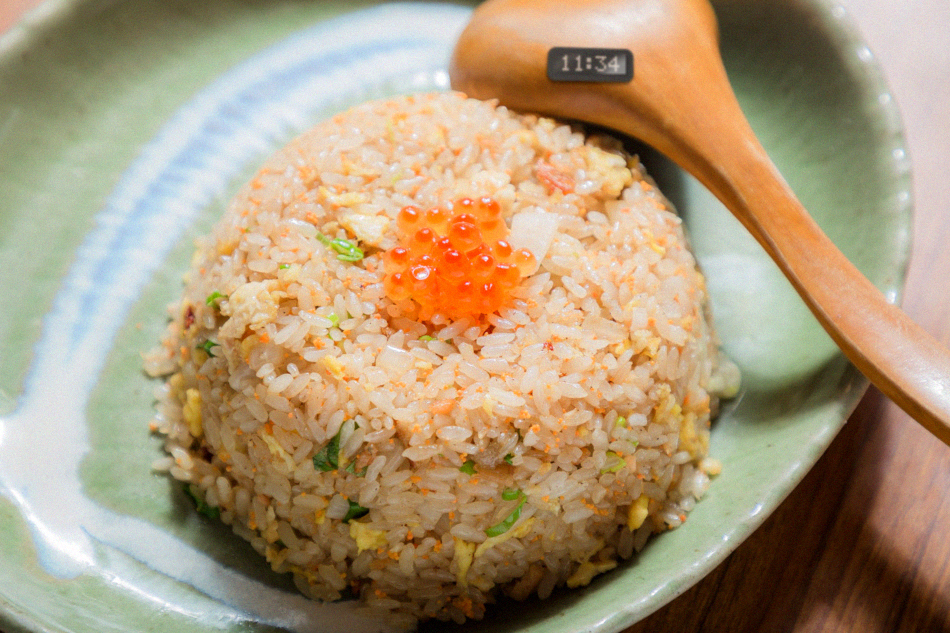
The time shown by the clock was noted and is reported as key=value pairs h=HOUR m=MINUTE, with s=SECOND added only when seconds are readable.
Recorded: h=11 m=34
